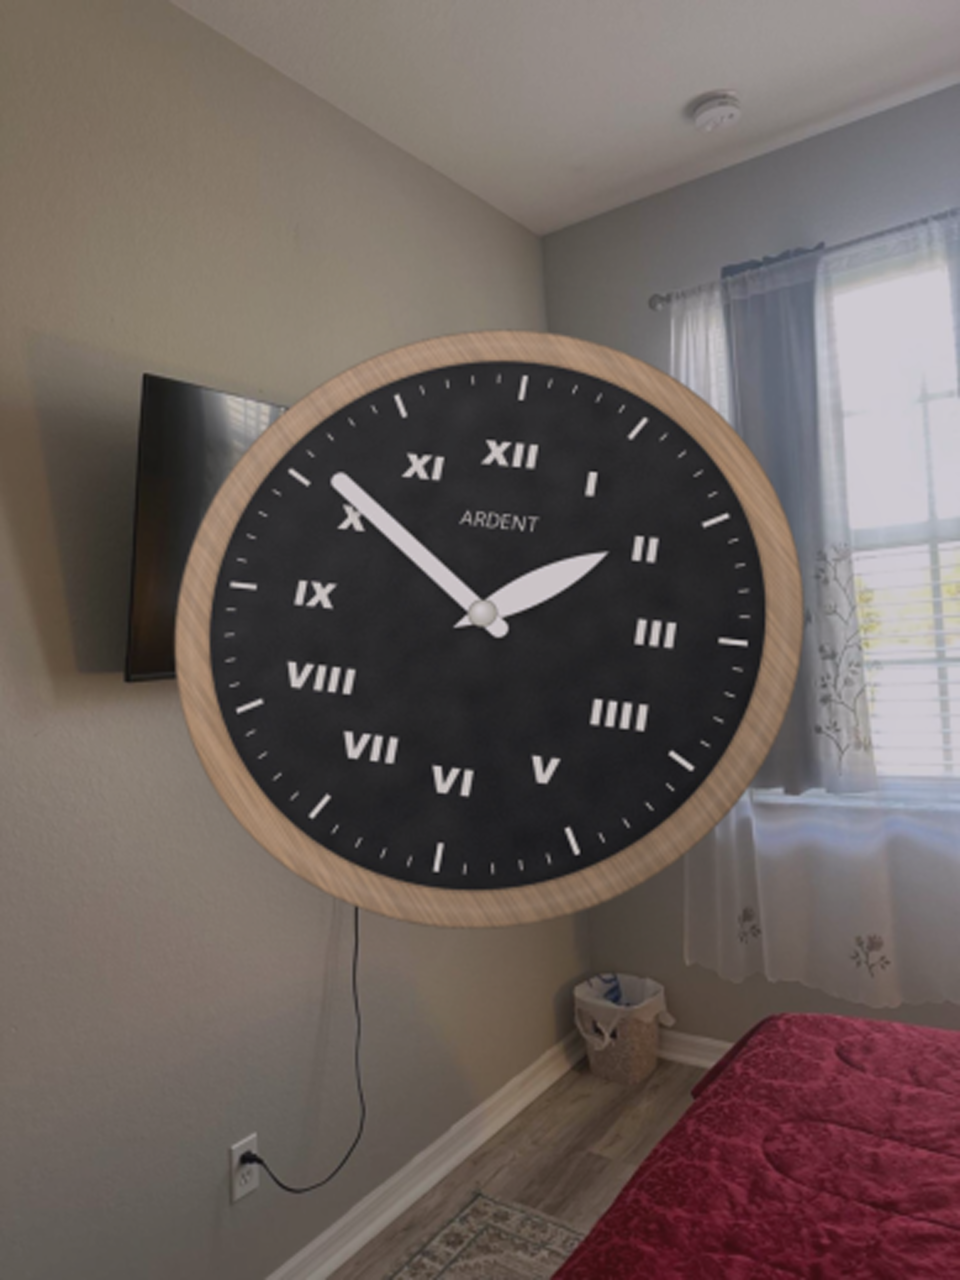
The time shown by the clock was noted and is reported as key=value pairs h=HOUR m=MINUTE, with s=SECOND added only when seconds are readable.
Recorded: h=1 m=51
